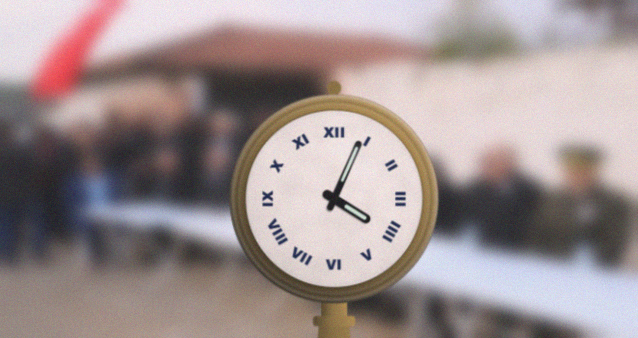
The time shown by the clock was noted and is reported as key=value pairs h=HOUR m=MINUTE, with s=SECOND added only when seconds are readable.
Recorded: h=4 m=4
